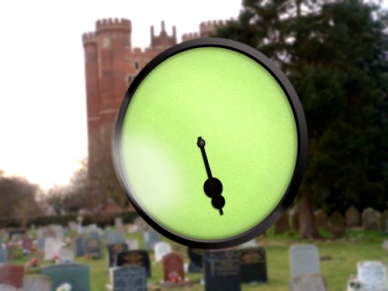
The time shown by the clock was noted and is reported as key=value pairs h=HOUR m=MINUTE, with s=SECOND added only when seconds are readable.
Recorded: h=5 m=27
